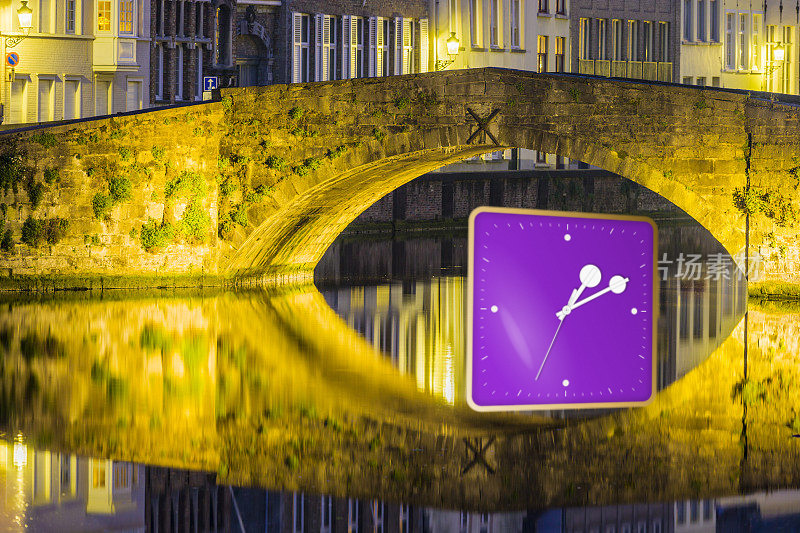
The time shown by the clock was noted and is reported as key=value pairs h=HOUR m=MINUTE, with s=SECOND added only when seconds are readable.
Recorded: h=1 m=10 s=34
